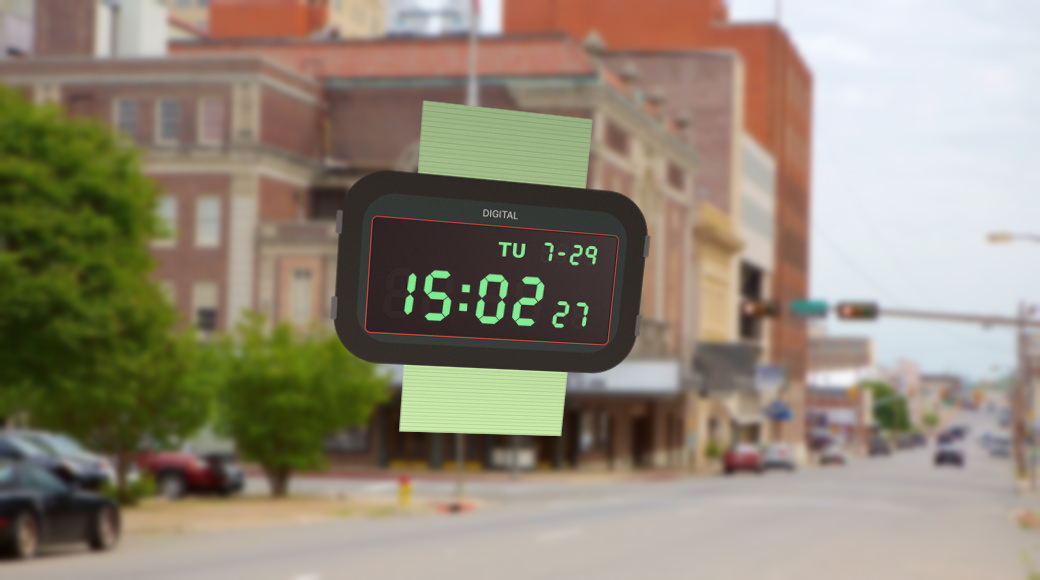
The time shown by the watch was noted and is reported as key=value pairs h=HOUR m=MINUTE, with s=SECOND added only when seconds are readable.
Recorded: h=15 m=2 s=27
